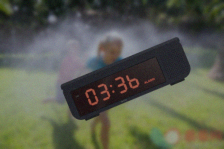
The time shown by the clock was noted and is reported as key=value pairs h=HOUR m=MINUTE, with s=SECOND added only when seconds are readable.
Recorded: h=3 m=36
